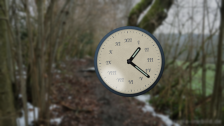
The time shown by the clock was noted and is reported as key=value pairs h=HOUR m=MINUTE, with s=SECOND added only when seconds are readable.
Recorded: h=1 m=22
